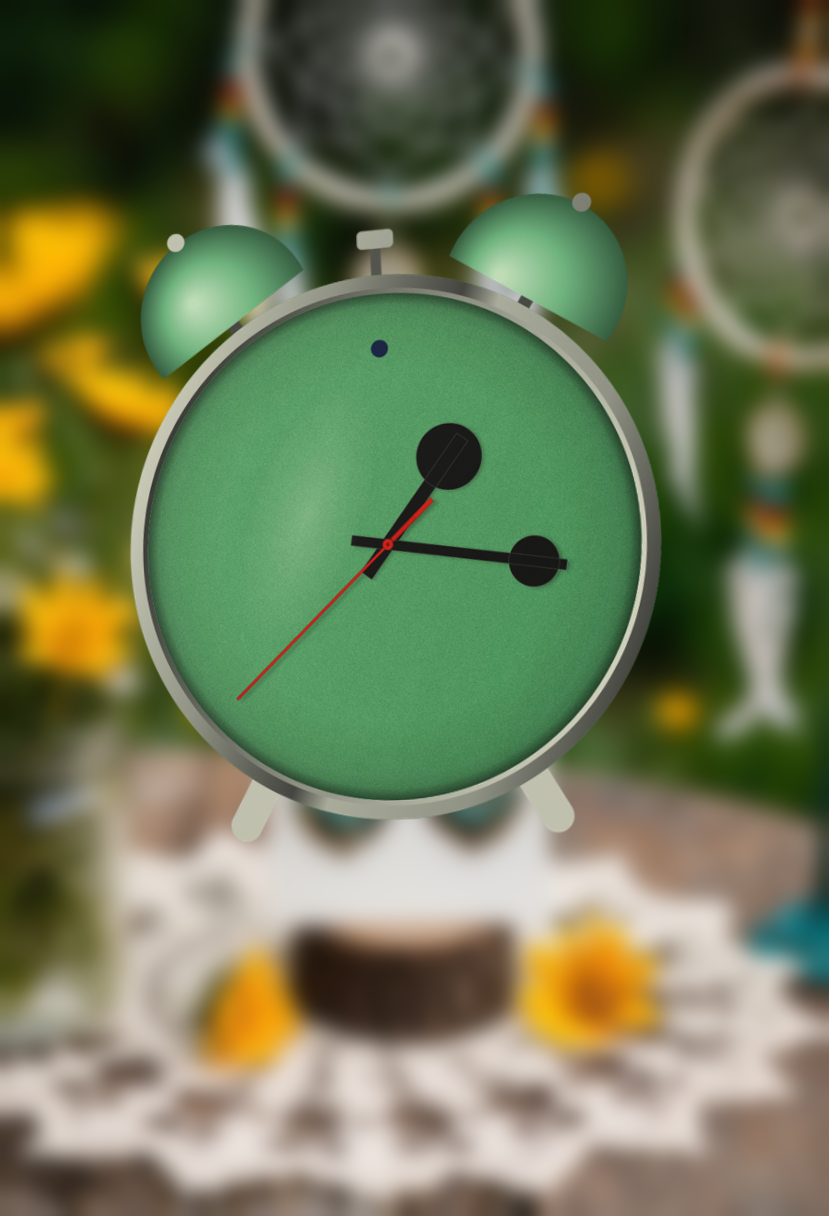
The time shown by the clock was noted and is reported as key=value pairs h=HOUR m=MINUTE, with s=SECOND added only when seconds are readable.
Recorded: h=1 m=16 s=38
